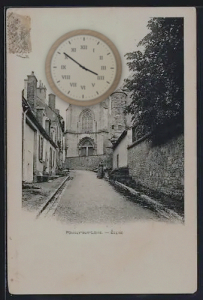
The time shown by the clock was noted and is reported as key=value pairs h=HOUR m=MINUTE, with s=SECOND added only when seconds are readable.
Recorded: h=3 m=51
